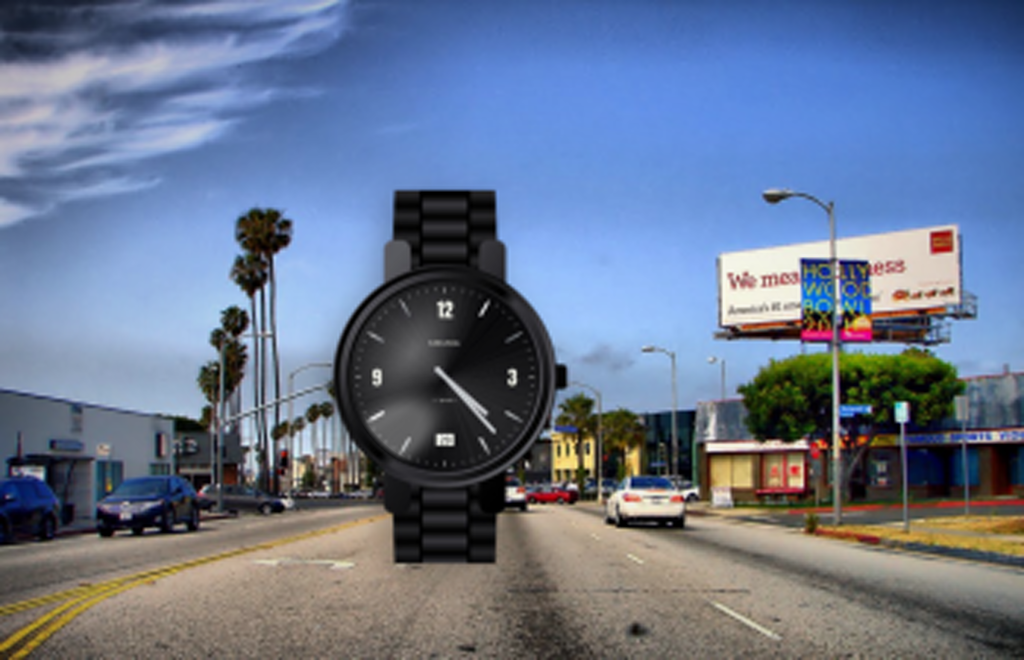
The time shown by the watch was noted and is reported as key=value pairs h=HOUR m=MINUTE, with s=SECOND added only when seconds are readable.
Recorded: h=4 m=23
